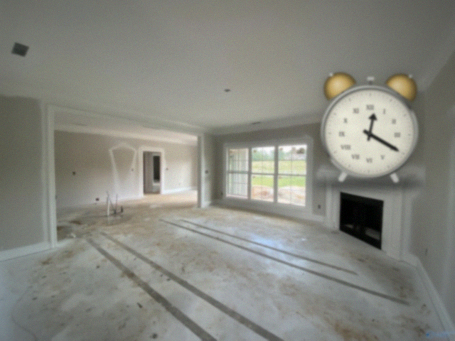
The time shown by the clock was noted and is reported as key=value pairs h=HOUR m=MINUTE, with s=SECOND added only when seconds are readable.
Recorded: h=12 m=20
